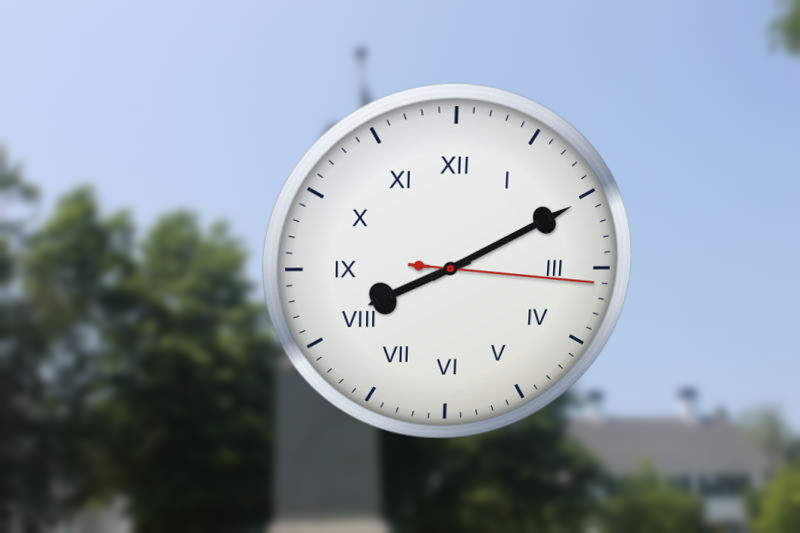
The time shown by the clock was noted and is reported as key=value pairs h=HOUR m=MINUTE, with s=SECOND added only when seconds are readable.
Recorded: h=8 m=10 s=16
